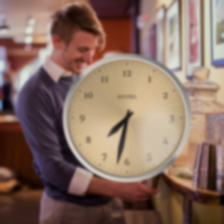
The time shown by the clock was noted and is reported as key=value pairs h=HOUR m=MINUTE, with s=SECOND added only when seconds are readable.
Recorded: h=7 m=32
